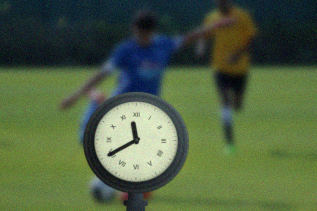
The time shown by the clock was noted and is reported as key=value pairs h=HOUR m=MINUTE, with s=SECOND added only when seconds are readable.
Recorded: h=11 m=40
